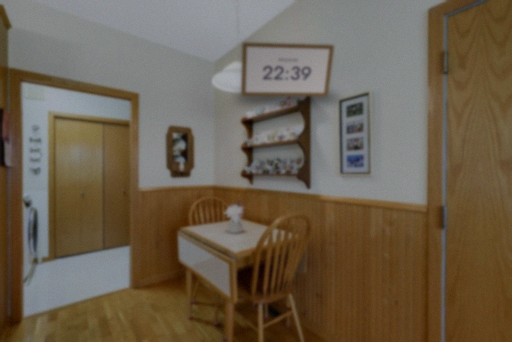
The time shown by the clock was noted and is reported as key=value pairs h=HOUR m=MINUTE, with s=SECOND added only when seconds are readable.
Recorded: h=22 m=39
